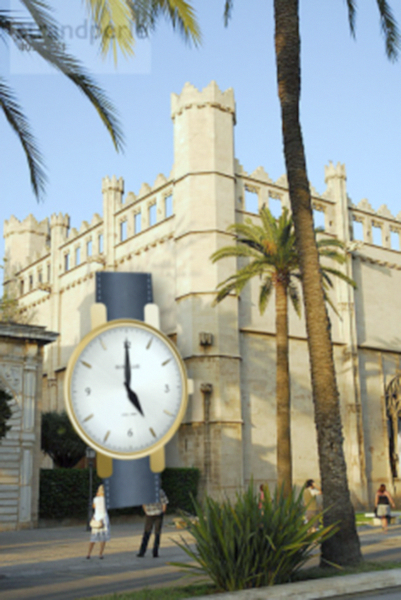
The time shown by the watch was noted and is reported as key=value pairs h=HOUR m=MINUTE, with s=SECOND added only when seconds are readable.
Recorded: h=5 m=0
